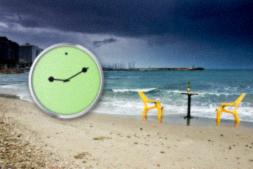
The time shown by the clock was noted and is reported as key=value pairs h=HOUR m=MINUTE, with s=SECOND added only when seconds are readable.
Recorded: h=9 m=10
